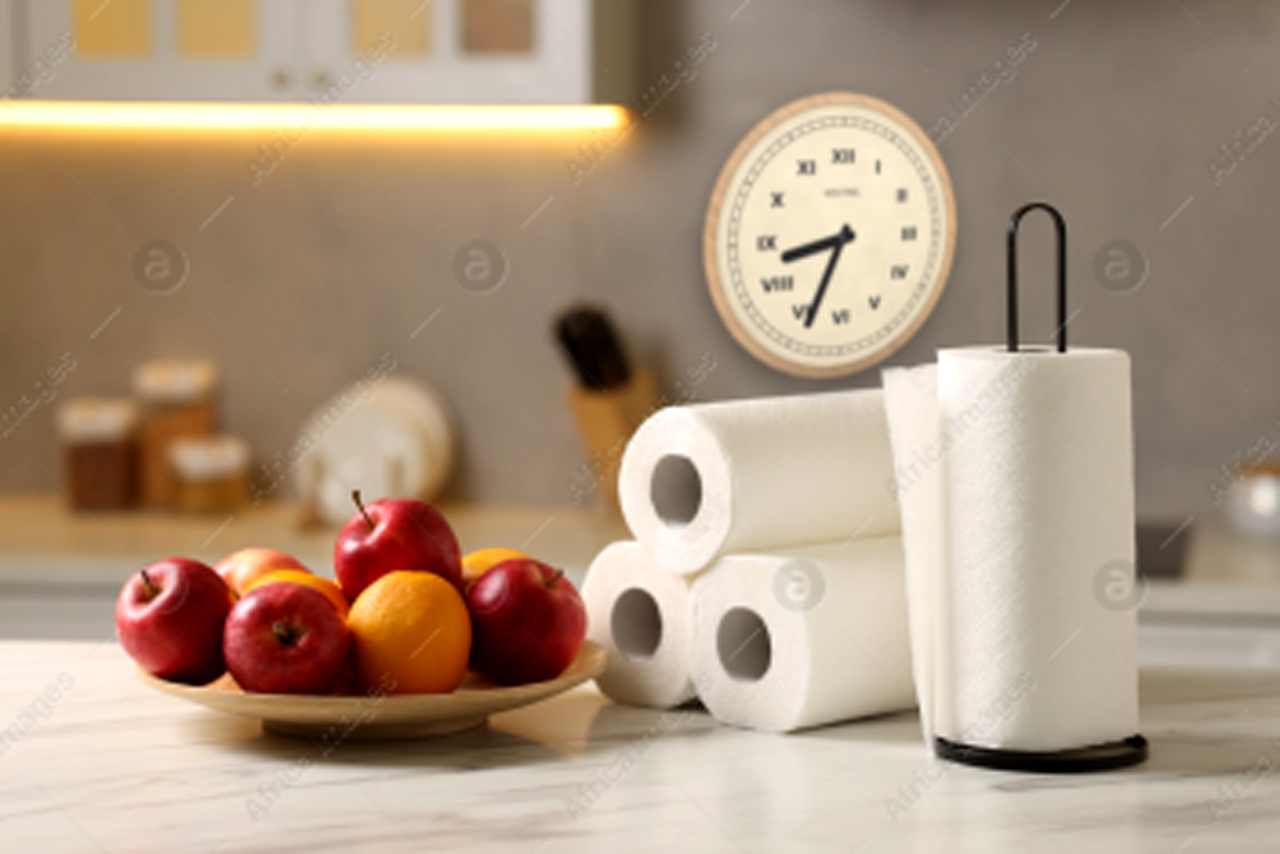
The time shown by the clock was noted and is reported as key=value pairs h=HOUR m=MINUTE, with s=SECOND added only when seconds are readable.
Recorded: h=8 m=34
